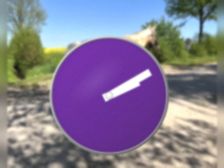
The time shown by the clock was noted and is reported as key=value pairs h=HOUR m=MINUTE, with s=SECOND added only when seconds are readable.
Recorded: h=2 m=10
